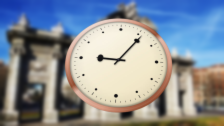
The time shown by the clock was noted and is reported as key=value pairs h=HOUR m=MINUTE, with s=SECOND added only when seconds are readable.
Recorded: h=9 m=6
